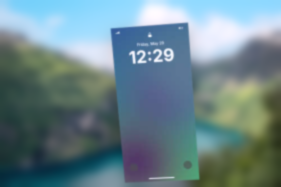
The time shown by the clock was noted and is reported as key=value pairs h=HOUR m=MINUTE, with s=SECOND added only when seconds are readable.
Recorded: h=12 m=29
